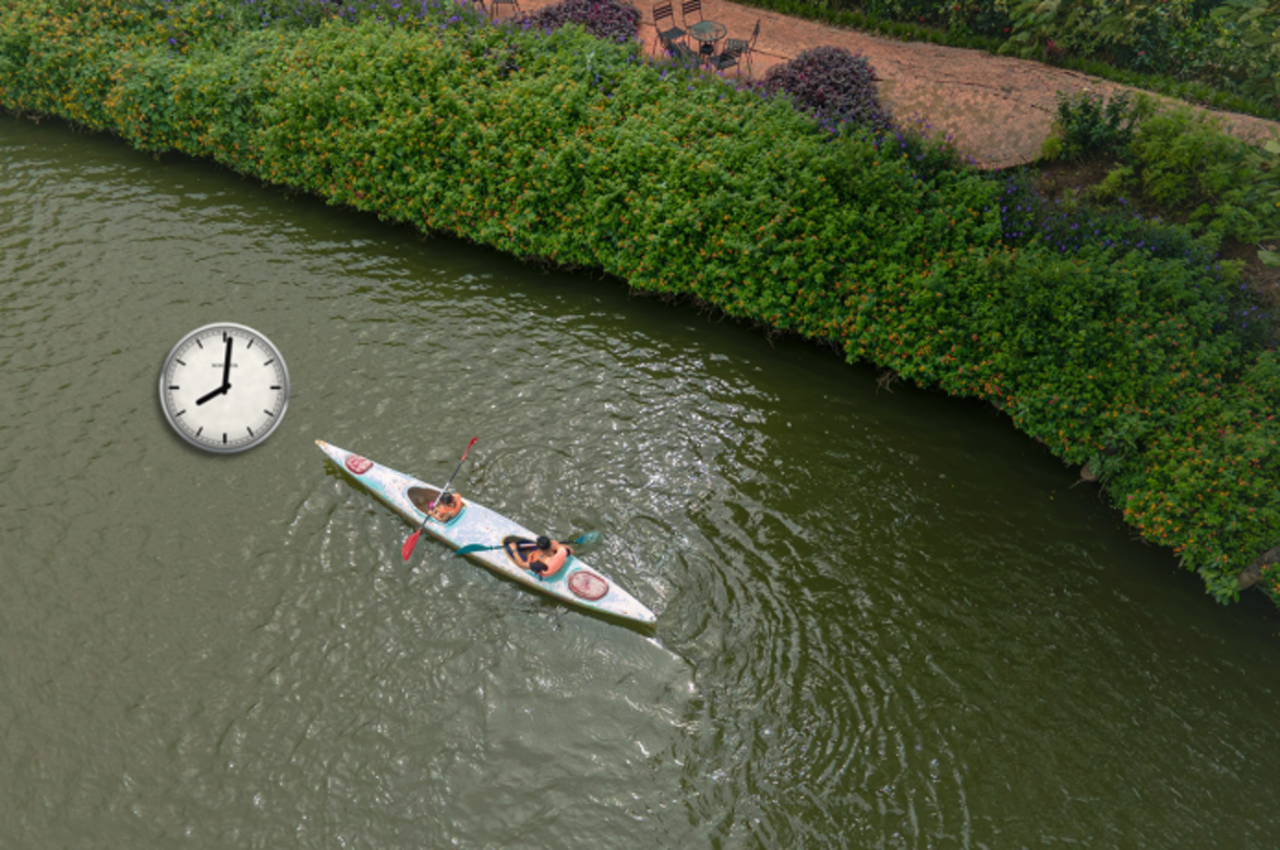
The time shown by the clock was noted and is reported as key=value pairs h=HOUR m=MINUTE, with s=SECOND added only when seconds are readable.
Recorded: h=8 m=1
